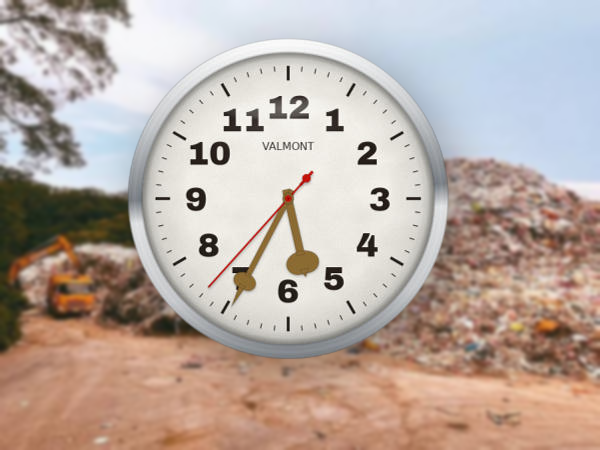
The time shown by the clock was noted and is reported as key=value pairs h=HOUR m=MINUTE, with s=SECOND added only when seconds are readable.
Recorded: h=5 m=34 s=37
